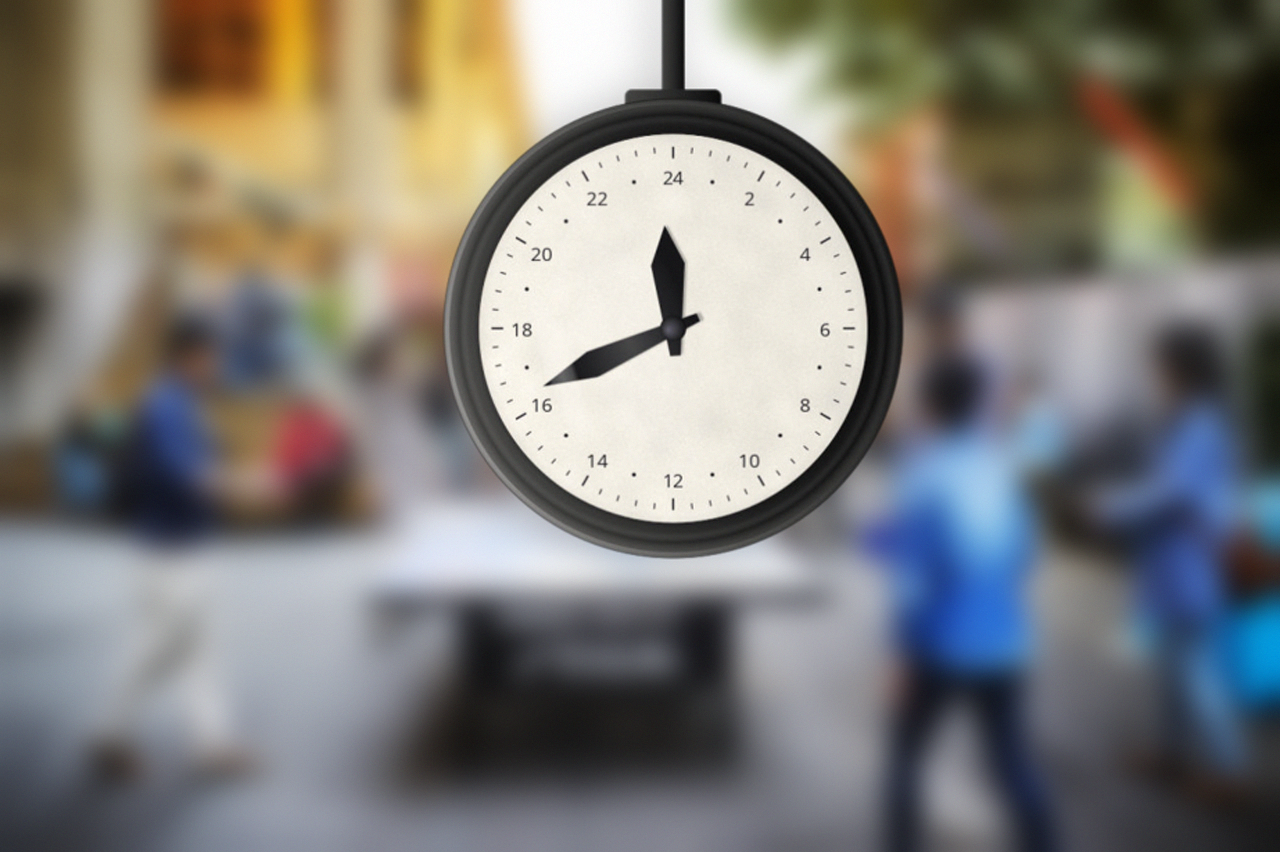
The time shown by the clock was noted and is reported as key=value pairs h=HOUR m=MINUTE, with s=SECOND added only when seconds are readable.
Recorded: h=23 m=41
